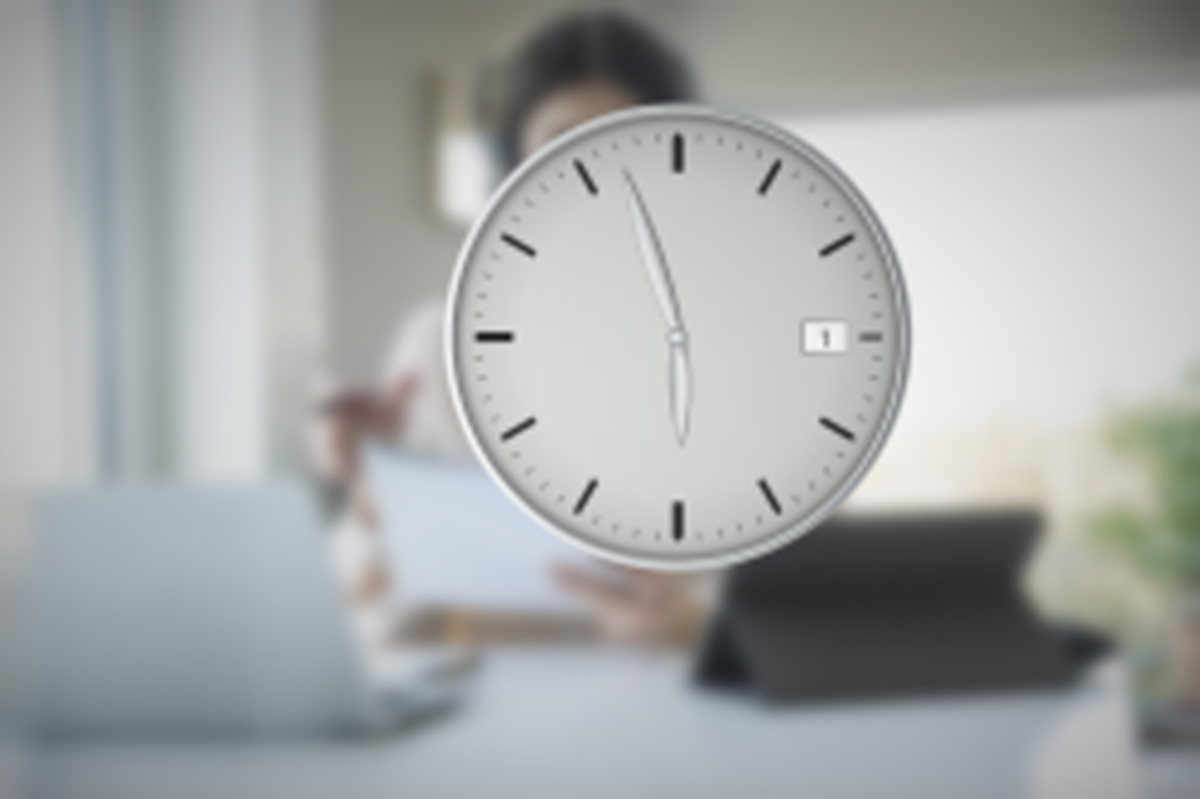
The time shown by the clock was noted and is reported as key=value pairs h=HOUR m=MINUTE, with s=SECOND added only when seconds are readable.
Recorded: h=5 m=57
